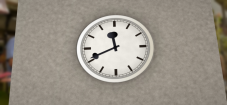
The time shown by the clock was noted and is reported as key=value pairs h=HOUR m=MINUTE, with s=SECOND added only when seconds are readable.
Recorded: h=11 m=41
